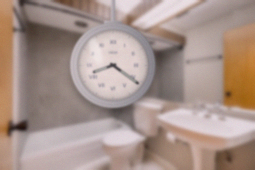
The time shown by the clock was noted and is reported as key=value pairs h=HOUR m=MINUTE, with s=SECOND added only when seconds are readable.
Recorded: h=8 m=21
